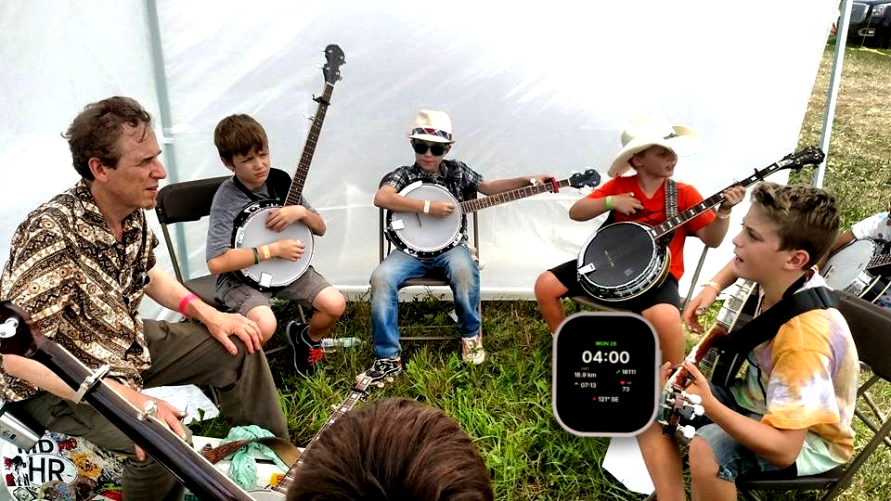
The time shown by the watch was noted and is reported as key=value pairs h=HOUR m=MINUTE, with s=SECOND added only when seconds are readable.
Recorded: h=4 m=0
